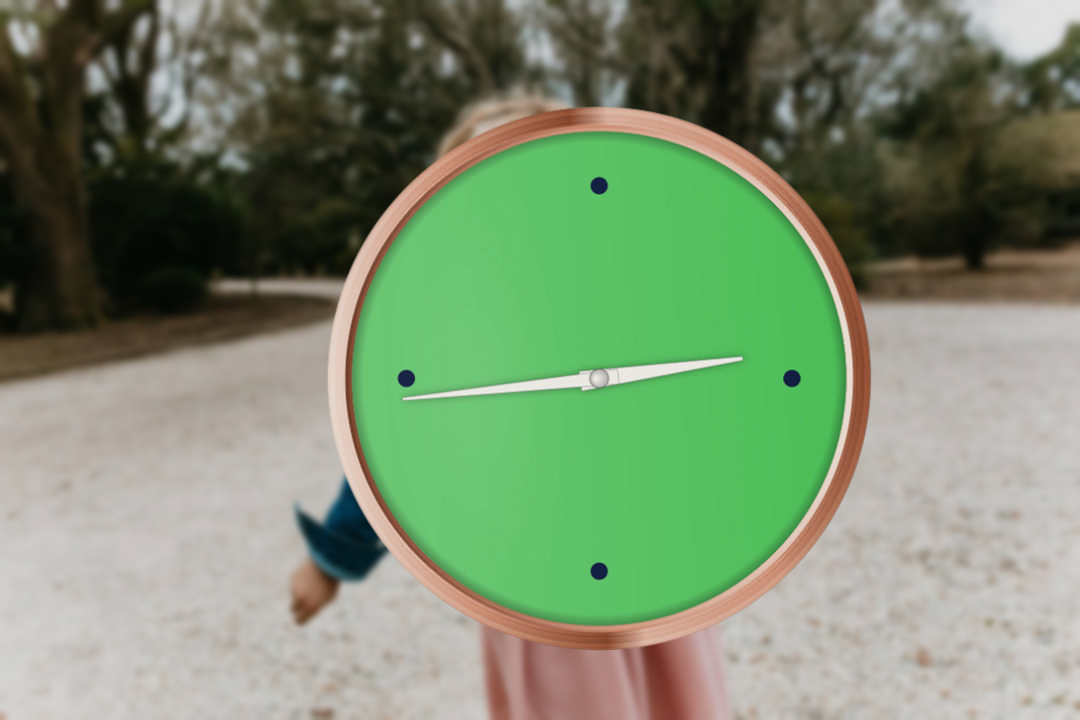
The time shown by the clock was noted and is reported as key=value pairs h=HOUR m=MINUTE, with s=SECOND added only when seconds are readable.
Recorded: h=2 m=44
